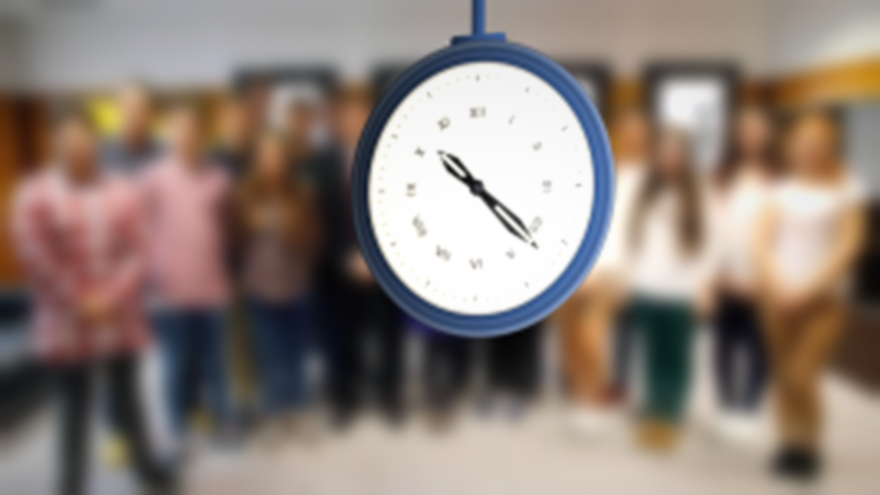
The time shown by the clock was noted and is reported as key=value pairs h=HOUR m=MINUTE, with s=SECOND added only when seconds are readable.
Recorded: h=10 m=22
